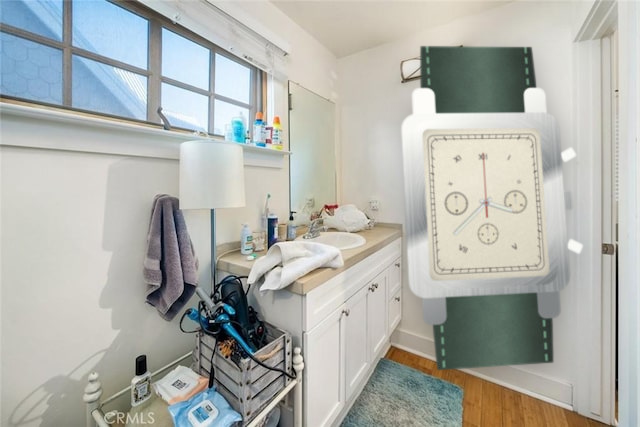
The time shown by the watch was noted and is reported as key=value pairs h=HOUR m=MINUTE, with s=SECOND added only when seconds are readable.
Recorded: h=3 m=38
